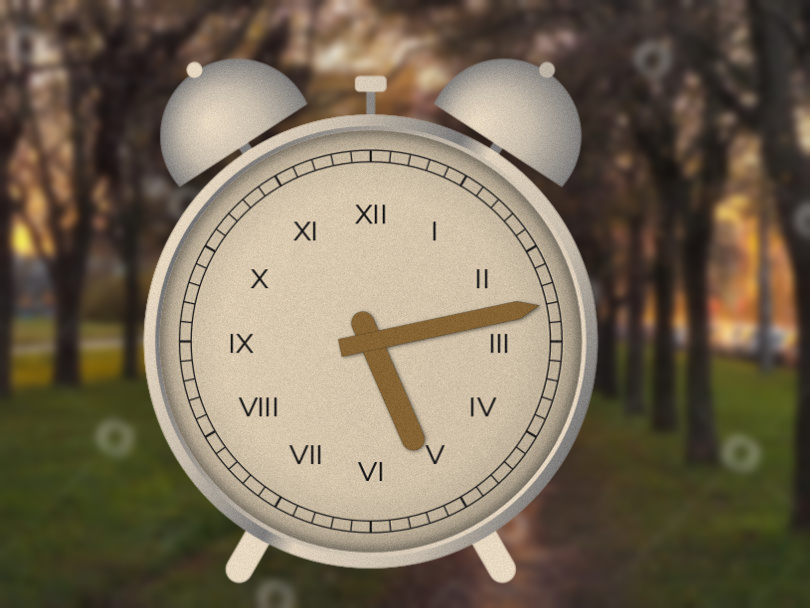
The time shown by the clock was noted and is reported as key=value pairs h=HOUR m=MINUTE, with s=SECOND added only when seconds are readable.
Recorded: h=5 m=13
